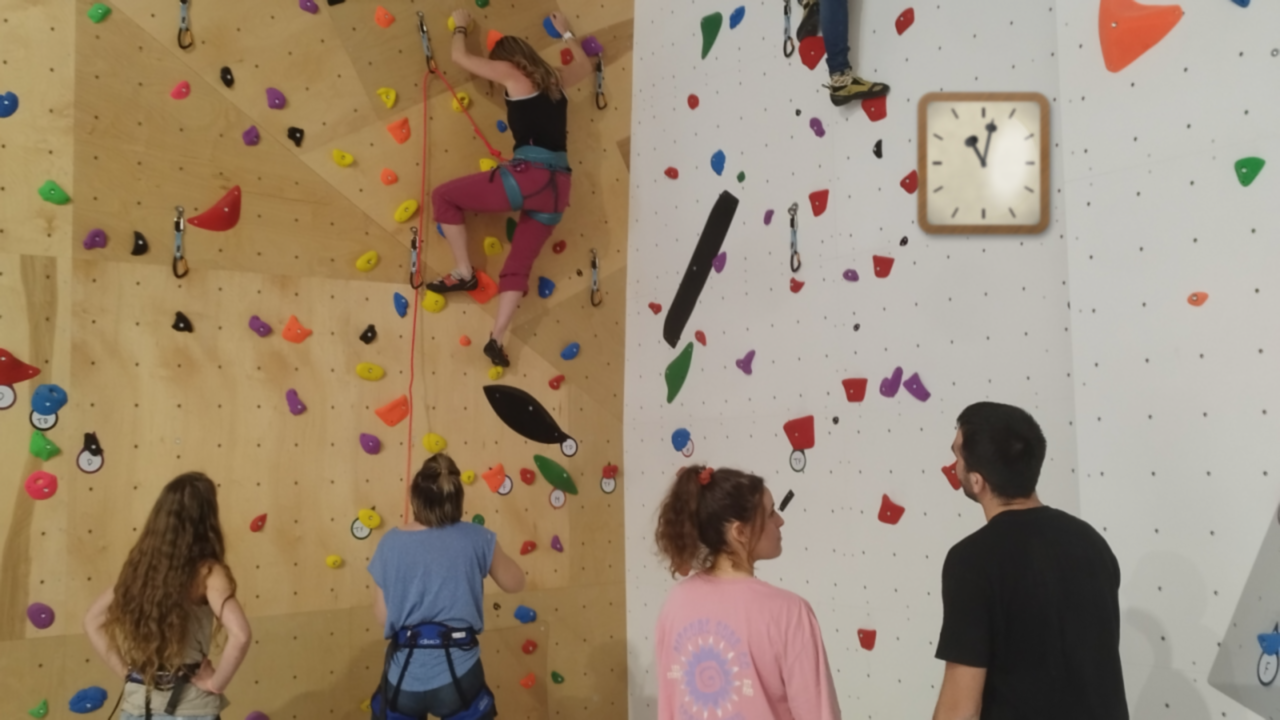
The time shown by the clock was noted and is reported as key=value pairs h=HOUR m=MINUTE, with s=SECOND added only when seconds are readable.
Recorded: h=11 m=2
